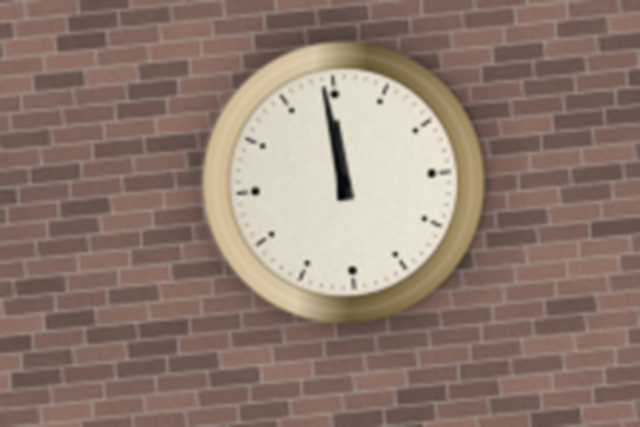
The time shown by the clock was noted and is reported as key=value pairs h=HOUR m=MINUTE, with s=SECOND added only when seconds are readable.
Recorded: h=11 m=59
